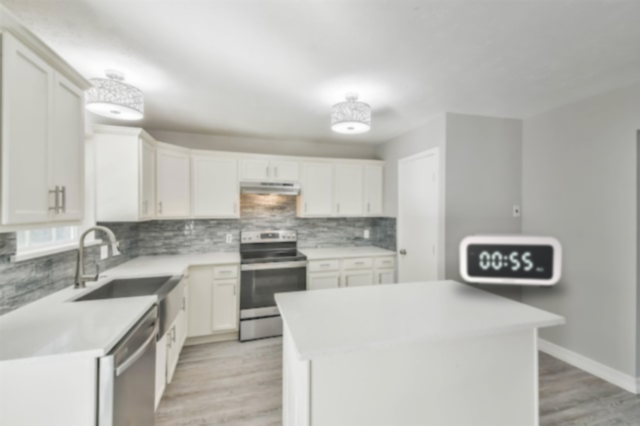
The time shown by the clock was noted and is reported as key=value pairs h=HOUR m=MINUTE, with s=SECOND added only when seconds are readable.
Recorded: h=0 m=55
